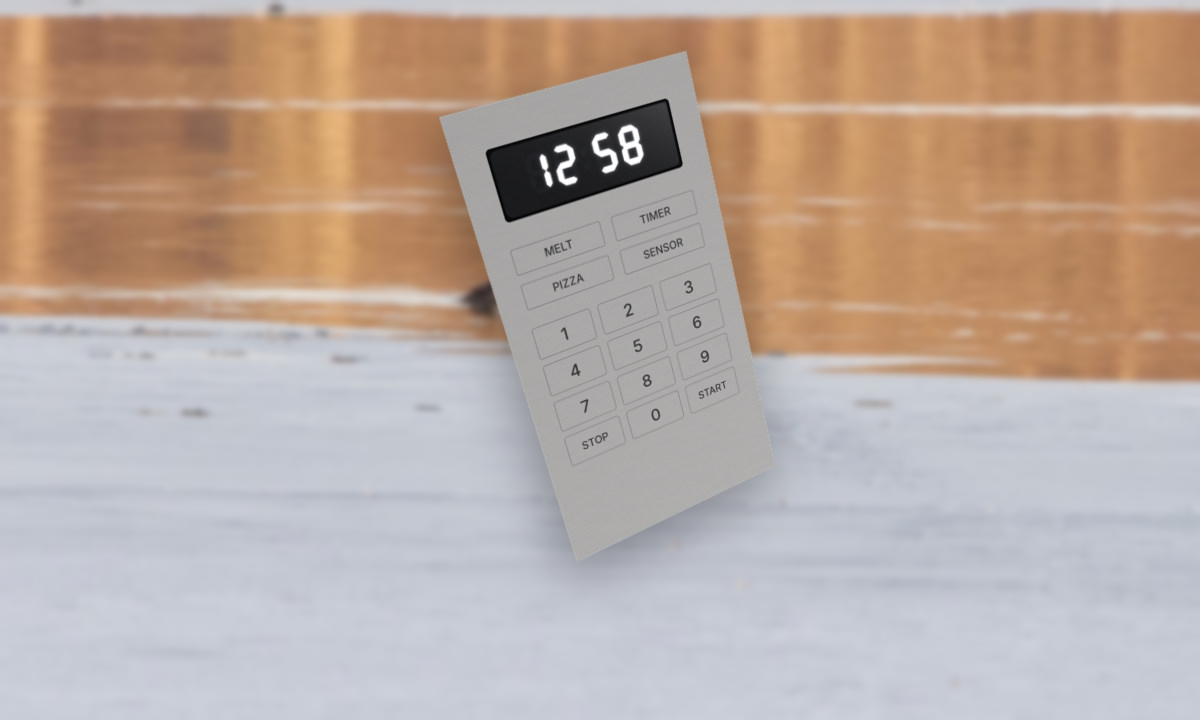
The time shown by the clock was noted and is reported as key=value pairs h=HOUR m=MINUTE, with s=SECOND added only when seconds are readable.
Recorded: h=12 m=58
